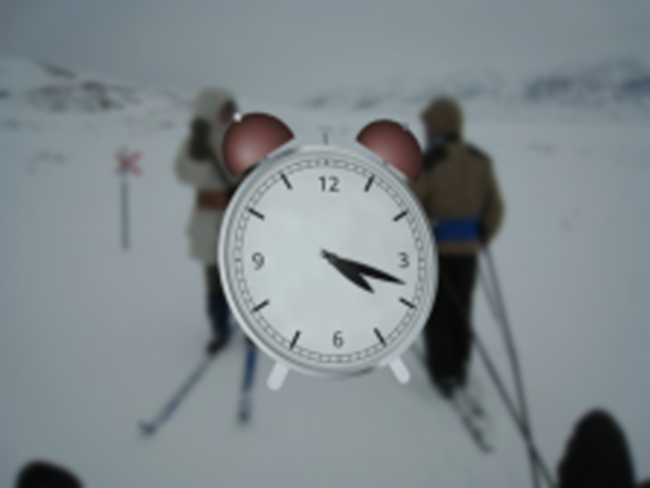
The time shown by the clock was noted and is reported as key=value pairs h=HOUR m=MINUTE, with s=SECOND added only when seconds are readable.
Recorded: h=4 m=18
